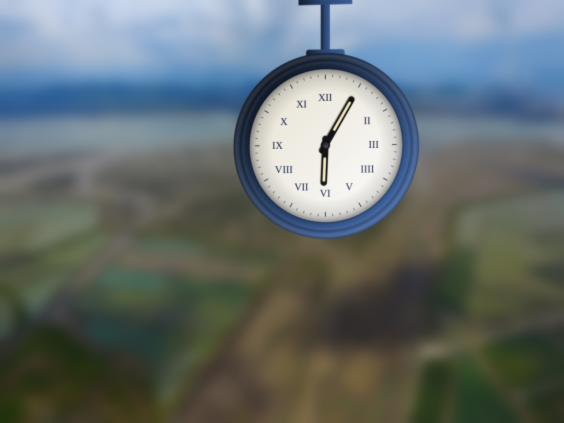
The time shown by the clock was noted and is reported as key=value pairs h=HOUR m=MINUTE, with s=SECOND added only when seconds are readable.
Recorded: h=6 m=5
